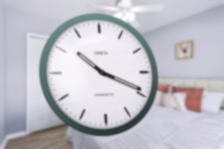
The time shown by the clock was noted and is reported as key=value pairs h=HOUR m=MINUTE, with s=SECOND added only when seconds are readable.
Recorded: h=10 m=19
